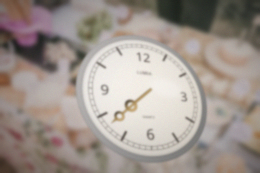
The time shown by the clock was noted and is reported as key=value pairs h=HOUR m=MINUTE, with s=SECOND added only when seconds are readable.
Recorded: h=7 m=38
